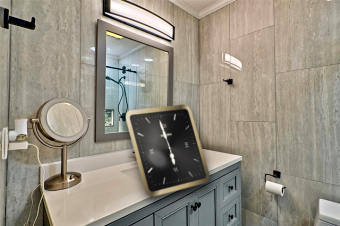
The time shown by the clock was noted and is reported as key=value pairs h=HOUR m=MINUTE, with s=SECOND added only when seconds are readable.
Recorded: h=5 m=59
